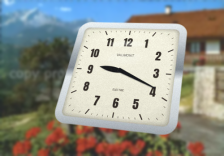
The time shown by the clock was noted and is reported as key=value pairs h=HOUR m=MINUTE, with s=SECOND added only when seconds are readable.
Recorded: h=9 m=19
